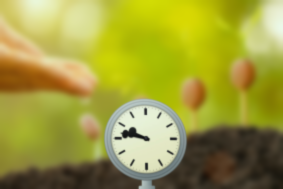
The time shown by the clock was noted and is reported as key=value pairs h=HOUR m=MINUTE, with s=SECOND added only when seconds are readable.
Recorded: h=9 m=47
